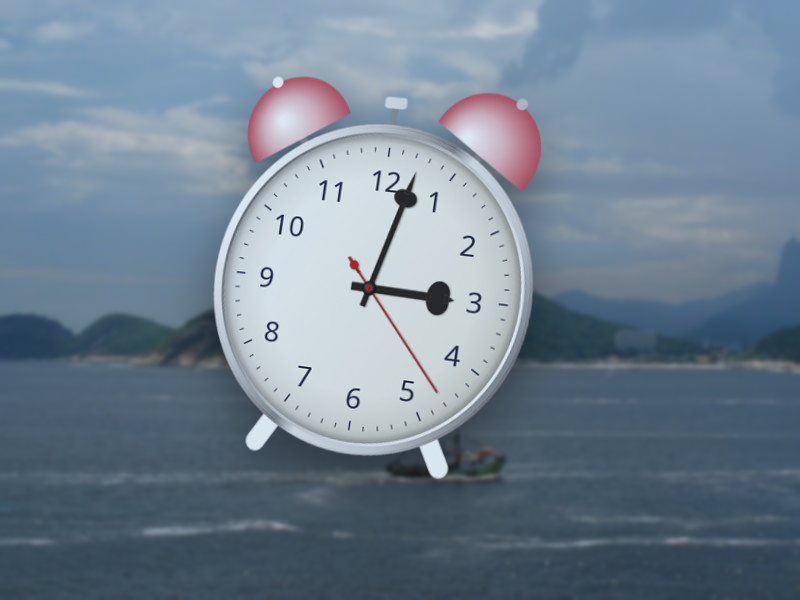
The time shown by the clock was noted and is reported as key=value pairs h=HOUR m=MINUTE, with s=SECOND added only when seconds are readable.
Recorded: h=3 m=2 s=23
